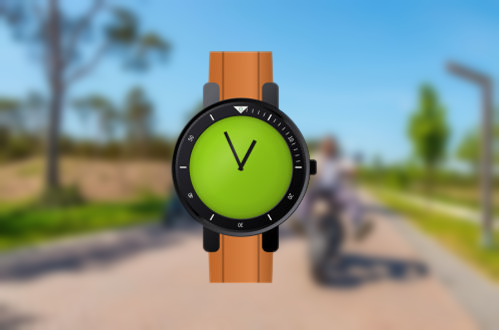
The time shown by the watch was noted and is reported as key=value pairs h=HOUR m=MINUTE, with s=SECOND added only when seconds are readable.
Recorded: h=12 m=56
